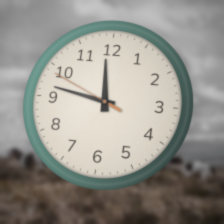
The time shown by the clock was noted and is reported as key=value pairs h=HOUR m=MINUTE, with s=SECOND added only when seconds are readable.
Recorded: h=11 m=46 s=49
